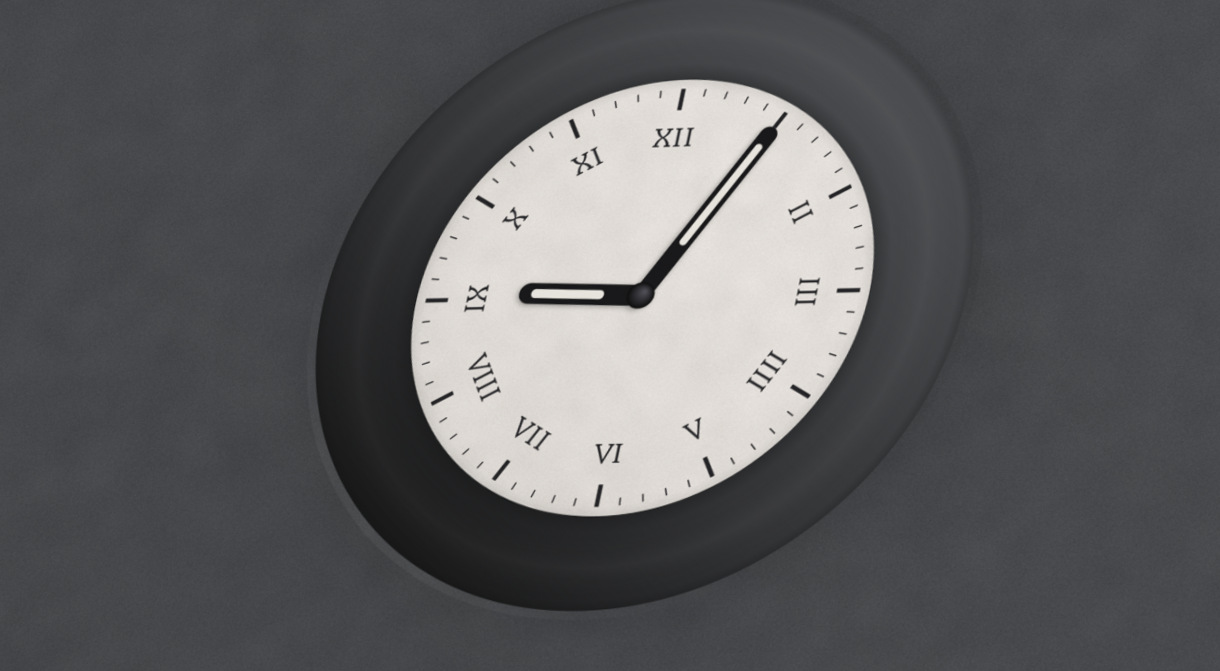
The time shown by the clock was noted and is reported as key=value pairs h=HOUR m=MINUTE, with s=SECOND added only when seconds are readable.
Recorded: h=9 m=5
